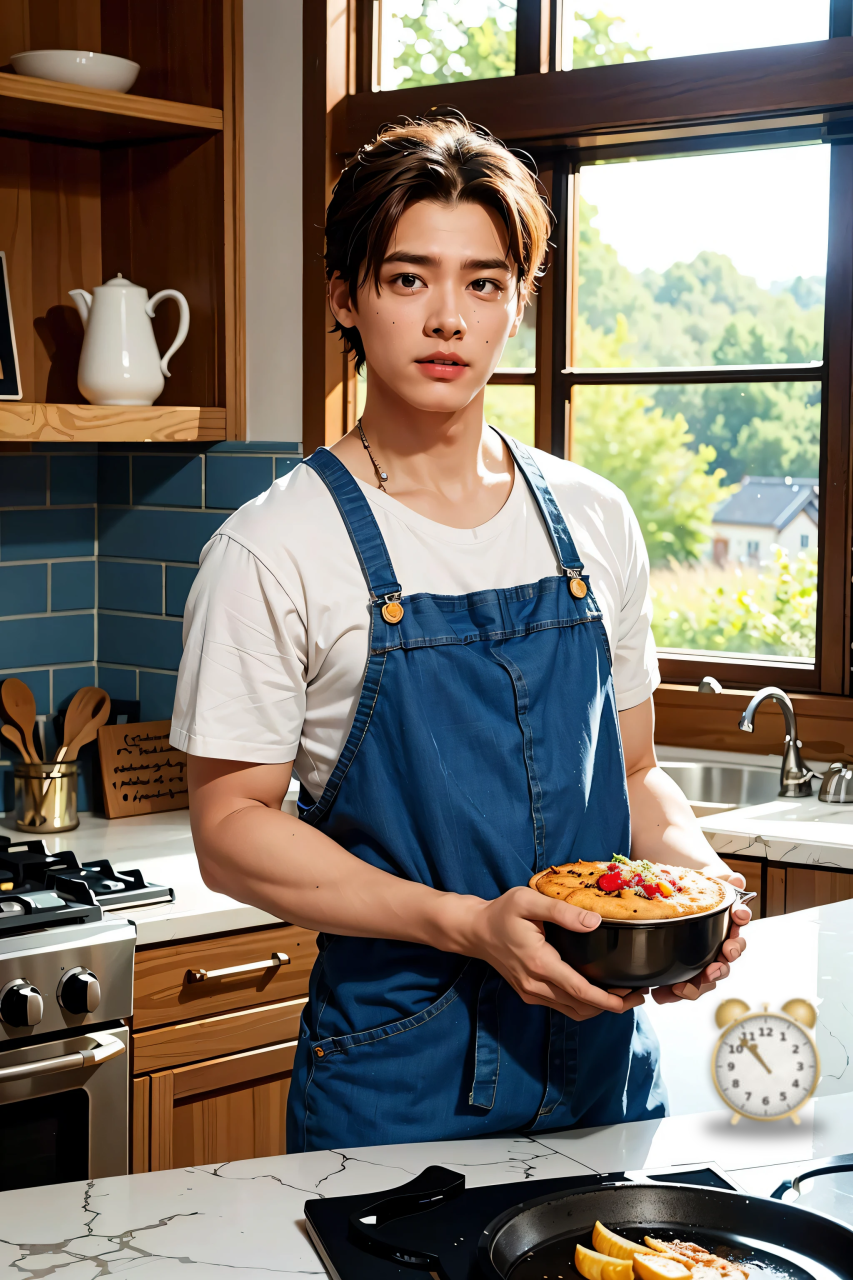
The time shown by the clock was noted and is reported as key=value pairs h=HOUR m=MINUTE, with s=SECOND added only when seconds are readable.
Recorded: h=10 m=53
